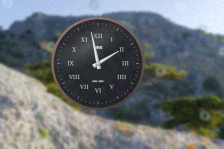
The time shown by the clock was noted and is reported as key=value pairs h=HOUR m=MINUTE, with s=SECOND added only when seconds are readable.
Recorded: h=1 m=58
